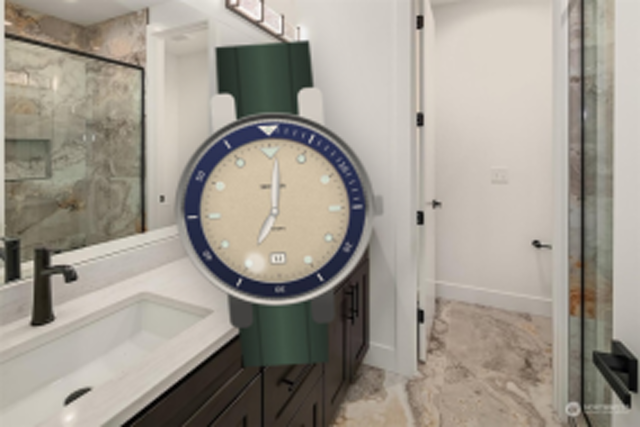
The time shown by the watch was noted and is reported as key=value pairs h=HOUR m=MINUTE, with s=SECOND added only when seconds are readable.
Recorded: h=7 m=1
